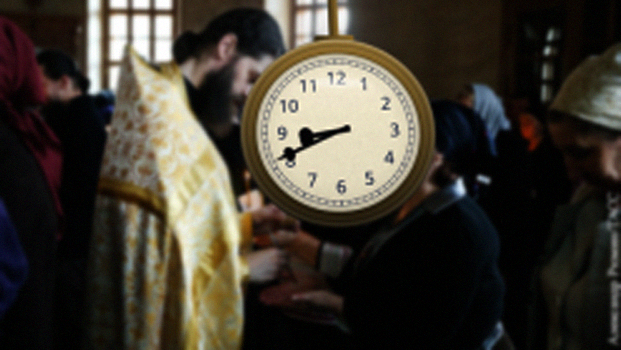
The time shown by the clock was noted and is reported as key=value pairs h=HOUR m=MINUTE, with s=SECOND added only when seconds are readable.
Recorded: h=8 m=41
